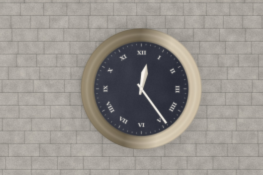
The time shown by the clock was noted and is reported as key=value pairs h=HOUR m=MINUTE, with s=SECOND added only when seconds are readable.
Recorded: h=12 m=24
